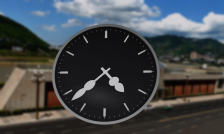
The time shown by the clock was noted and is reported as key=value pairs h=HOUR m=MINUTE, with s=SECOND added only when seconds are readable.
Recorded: h=4 m=38
